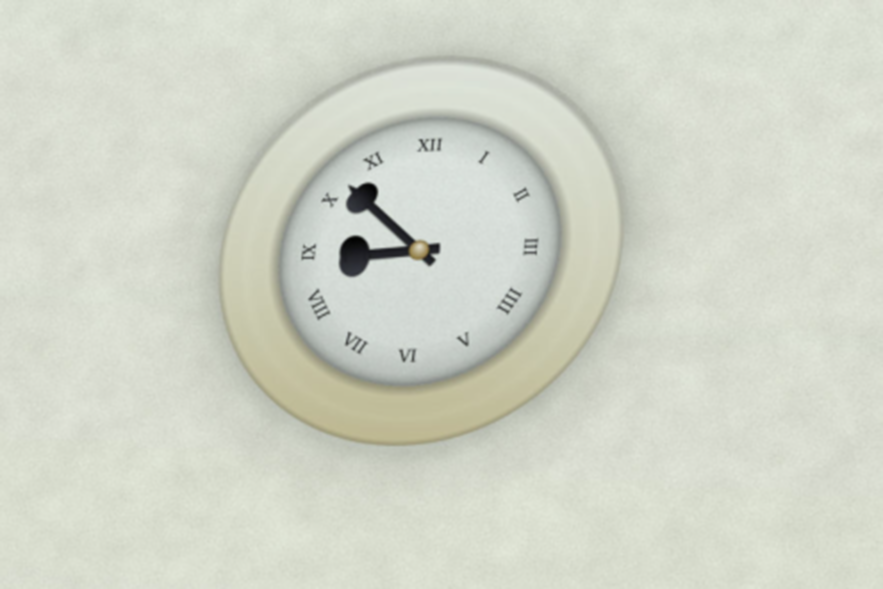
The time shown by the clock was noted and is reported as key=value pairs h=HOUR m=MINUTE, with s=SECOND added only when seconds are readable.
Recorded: h=8 m=52
